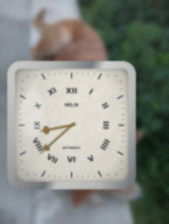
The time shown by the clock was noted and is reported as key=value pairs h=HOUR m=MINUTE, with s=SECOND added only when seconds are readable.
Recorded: h=8 m=38
